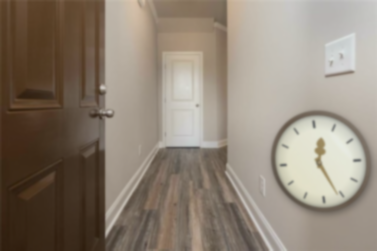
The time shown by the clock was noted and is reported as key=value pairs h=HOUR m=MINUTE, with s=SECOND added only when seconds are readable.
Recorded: h=12 m=26
